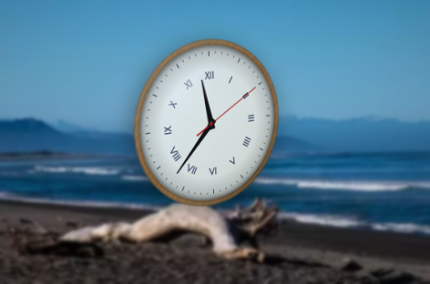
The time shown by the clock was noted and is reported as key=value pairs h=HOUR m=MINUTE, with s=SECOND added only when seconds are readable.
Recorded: h=11 m=37 s=10
